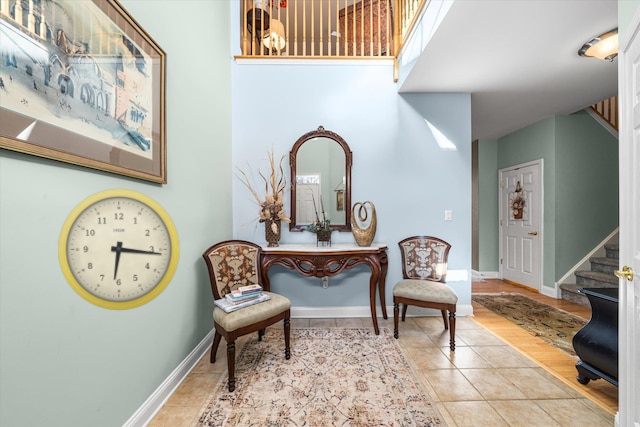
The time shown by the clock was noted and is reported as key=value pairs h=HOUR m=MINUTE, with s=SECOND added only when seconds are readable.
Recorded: h=6 m=16
